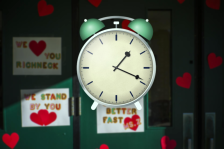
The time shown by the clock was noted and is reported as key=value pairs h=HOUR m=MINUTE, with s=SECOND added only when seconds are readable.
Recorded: h=1 m=19
